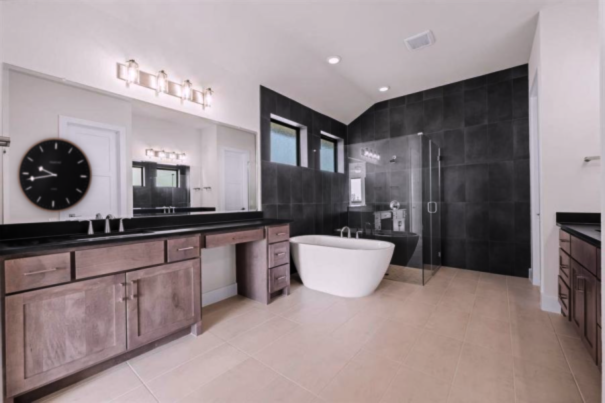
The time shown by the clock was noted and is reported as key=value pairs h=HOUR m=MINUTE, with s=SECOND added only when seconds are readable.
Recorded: h=9 m=43
